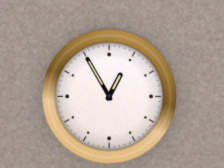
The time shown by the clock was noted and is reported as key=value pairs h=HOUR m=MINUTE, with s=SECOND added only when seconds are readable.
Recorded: h=12 m=55
